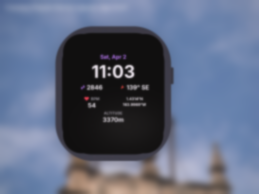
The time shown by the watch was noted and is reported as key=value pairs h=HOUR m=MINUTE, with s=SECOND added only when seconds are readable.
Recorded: h=11 m=3
